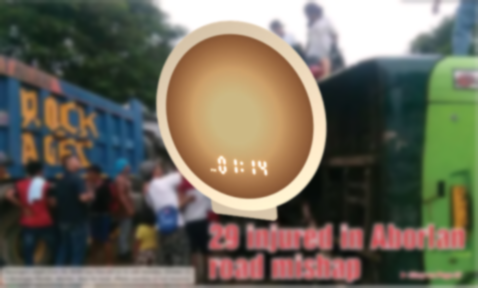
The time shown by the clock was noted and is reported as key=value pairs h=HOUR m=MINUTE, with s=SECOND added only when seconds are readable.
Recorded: h=1 m=14
